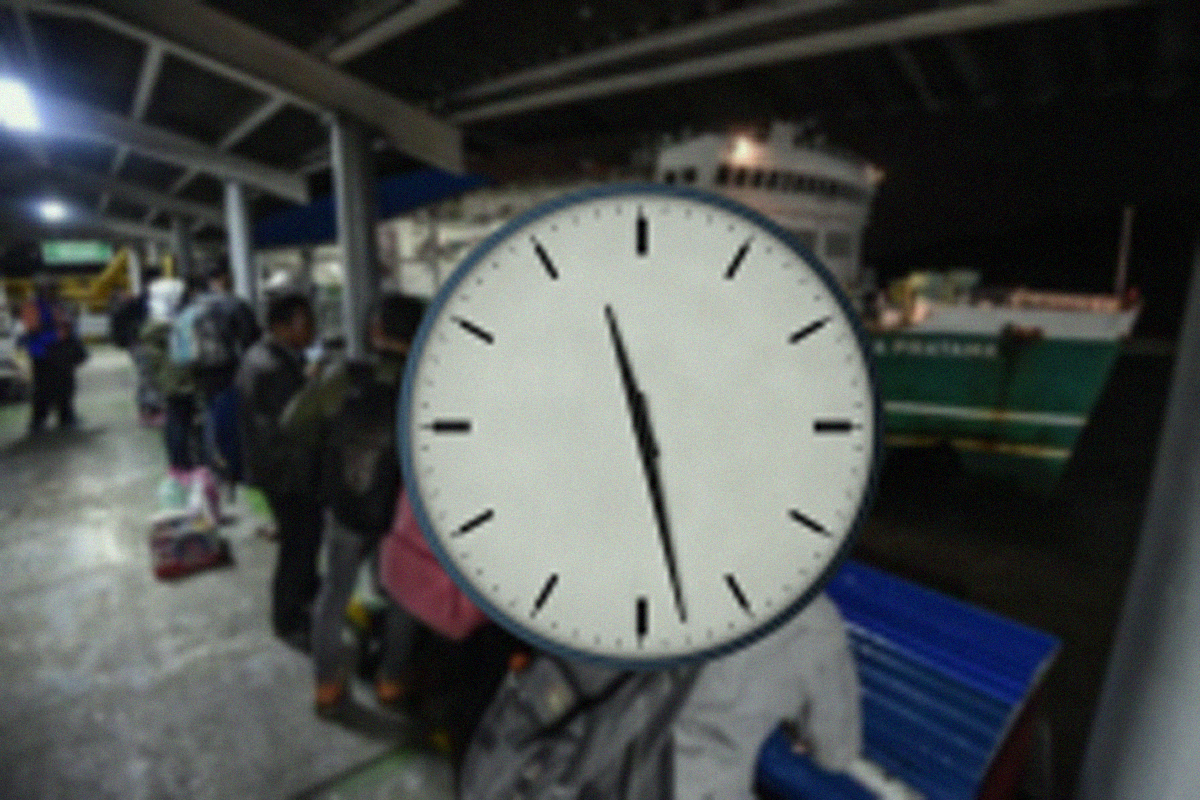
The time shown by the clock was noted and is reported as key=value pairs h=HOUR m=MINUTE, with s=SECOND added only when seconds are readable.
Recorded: h=11 m=28
